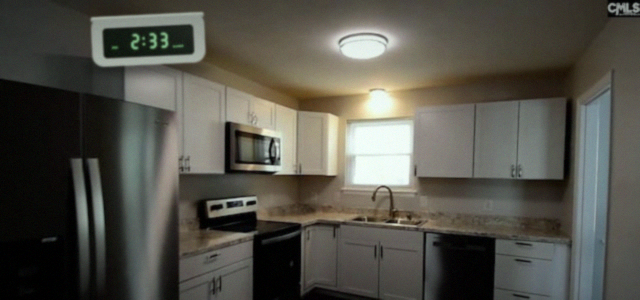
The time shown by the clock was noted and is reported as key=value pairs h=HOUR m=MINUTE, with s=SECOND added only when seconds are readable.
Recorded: h=2 m=33
